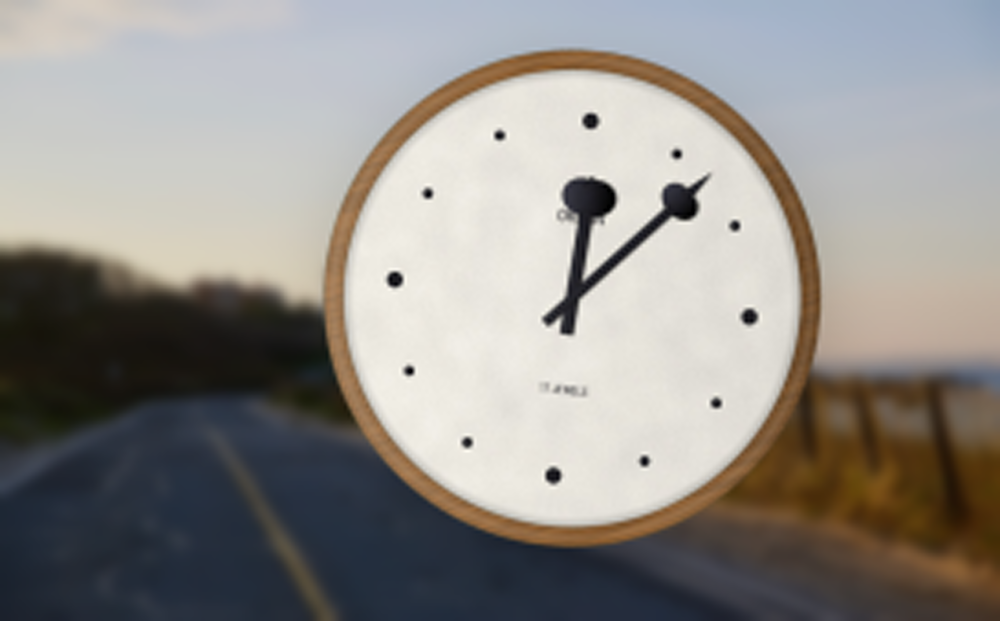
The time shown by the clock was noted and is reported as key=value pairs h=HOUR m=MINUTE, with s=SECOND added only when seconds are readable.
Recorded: h=12 m=7
